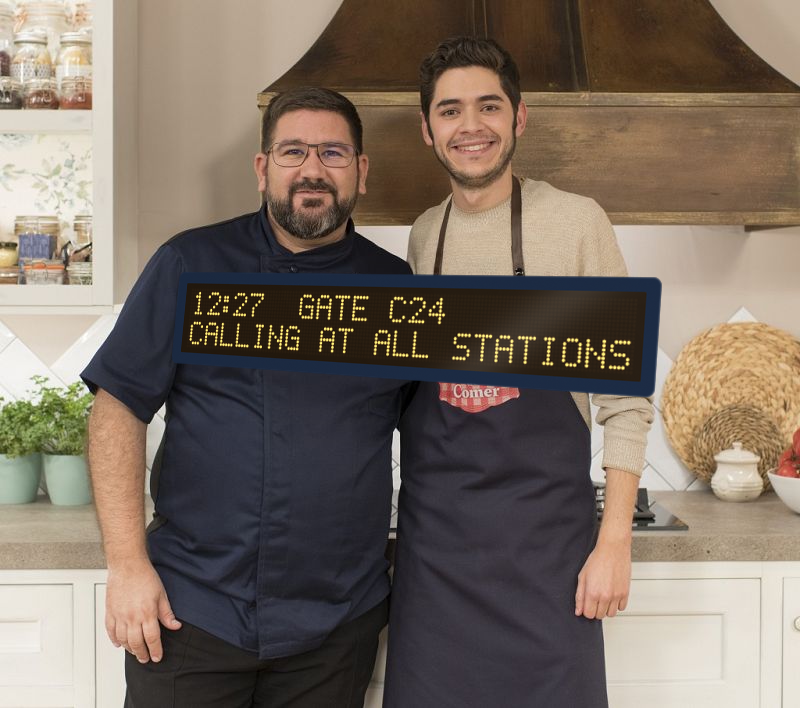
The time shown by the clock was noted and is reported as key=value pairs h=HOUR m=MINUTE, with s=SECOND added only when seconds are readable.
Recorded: h=12 m=27
